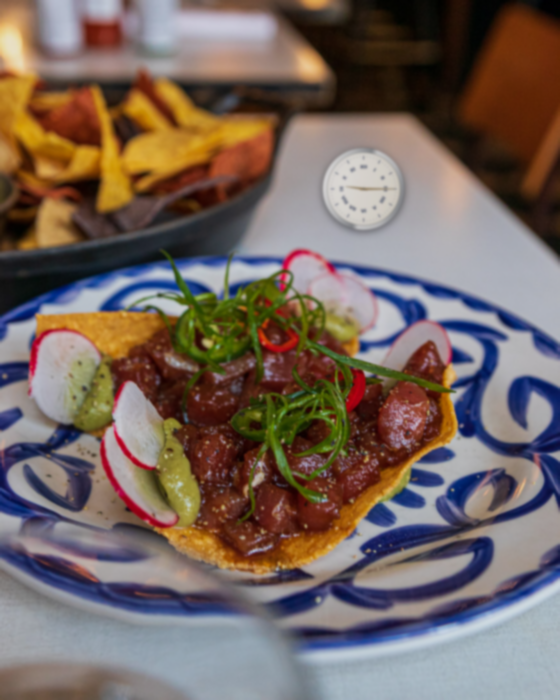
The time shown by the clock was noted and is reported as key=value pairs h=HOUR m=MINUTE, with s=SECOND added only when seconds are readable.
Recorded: h=9 m=15
